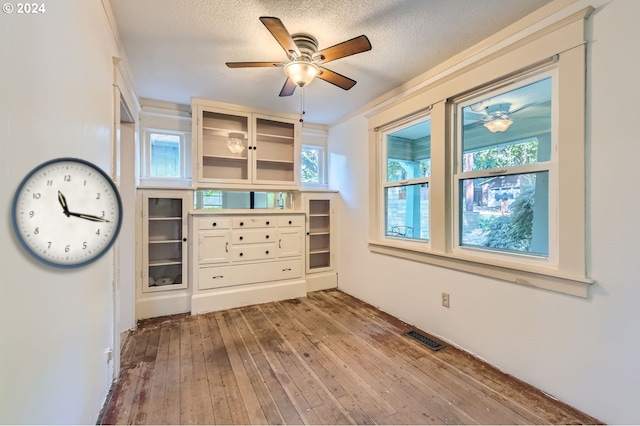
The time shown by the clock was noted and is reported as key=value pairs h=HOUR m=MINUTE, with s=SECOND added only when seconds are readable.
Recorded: h=11 m=17
